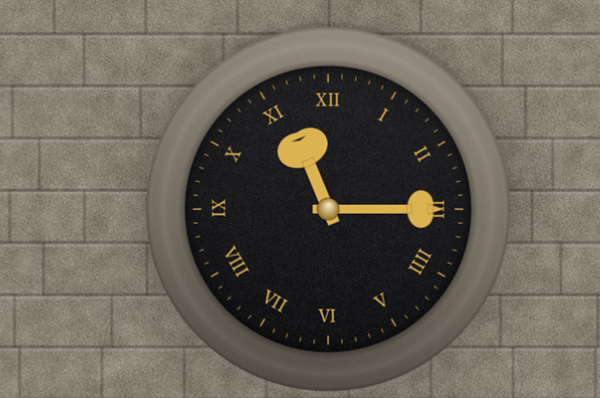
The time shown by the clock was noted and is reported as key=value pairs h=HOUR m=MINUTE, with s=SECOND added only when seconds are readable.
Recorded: h=11 m=15
